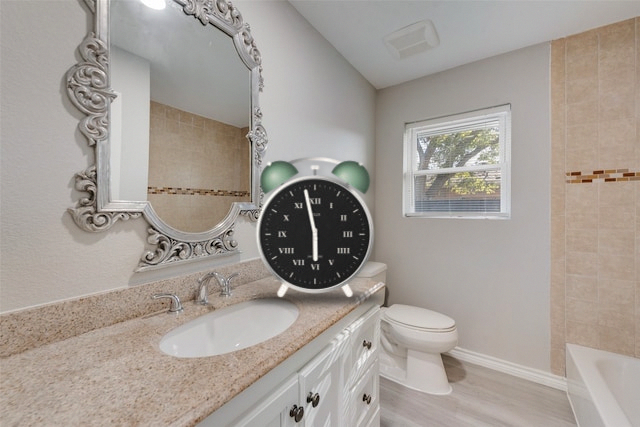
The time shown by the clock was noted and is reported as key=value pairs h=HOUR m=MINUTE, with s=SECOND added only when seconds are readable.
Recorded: h=5 m=58
